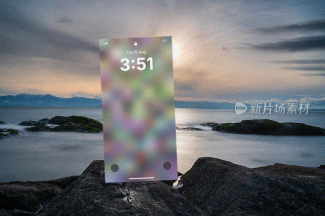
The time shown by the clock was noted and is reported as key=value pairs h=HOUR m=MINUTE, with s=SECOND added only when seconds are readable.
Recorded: h=3 m=51
